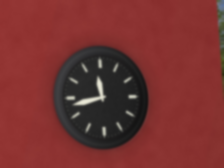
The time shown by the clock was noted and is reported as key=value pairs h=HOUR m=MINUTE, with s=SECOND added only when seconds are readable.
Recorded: h=11 m=43
